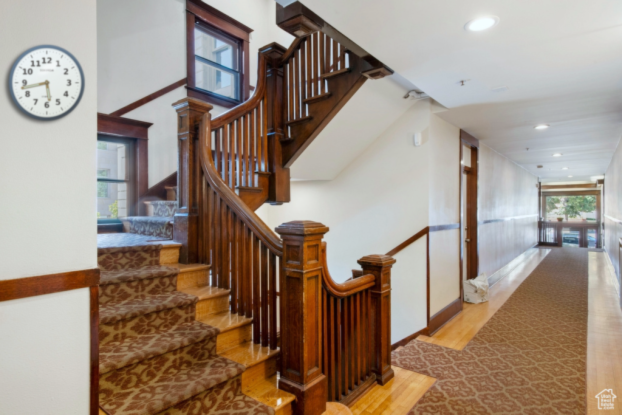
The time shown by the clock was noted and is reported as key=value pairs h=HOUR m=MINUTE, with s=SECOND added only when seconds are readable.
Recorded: h=5 m=43
